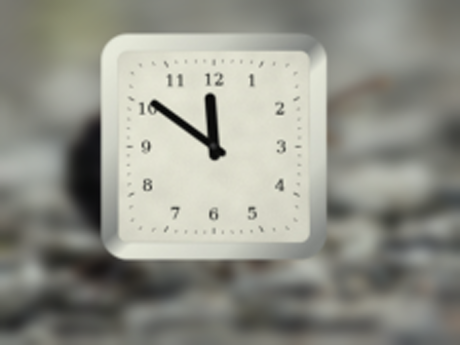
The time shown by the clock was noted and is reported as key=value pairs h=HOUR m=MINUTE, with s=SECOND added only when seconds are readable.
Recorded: h=11 m=51
